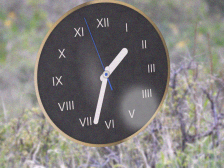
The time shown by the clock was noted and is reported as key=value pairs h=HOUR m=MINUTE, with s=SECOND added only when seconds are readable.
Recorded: h=1 m=32 s=57
